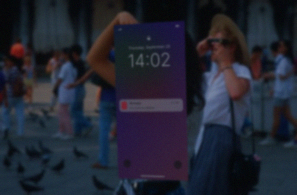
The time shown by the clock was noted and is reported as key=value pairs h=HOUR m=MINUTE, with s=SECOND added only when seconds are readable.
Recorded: h=14 m=2
